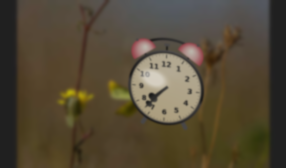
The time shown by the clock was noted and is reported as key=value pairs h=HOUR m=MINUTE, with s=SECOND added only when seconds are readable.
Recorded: h=7 m=37
